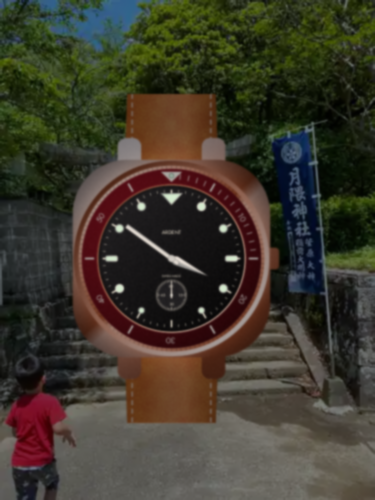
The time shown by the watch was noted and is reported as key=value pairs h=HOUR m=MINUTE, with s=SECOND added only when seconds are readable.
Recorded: h=3 m=51
